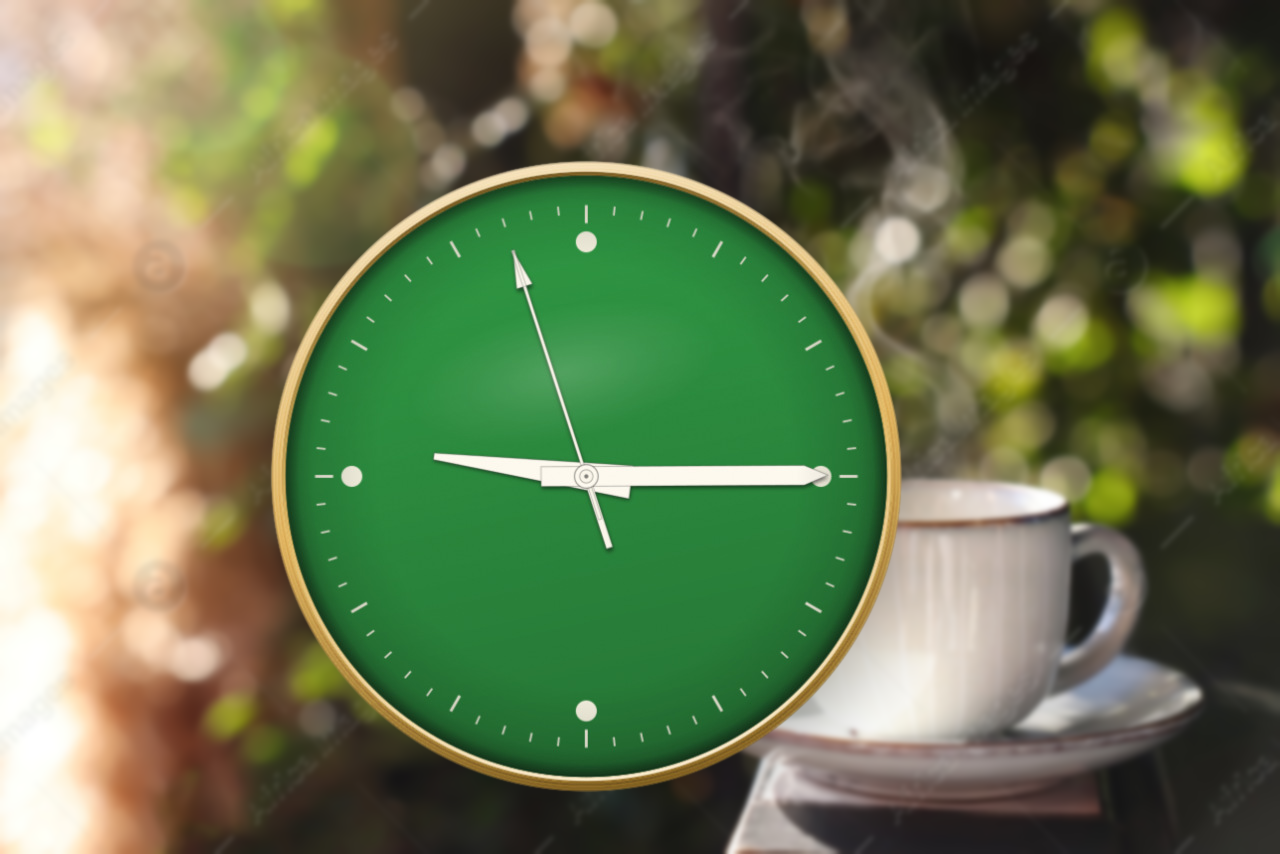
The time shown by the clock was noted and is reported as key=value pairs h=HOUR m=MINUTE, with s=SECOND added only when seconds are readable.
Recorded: h=9 m=14 s=57
